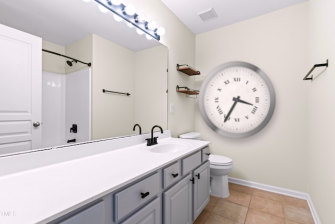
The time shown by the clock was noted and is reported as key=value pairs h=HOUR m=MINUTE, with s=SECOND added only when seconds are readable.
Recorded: h=3 m=35
